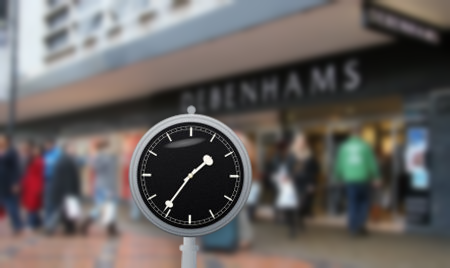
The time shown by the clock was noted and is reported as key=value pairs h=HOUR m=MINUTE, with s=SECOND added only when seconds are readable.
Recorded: h=1 m=36
